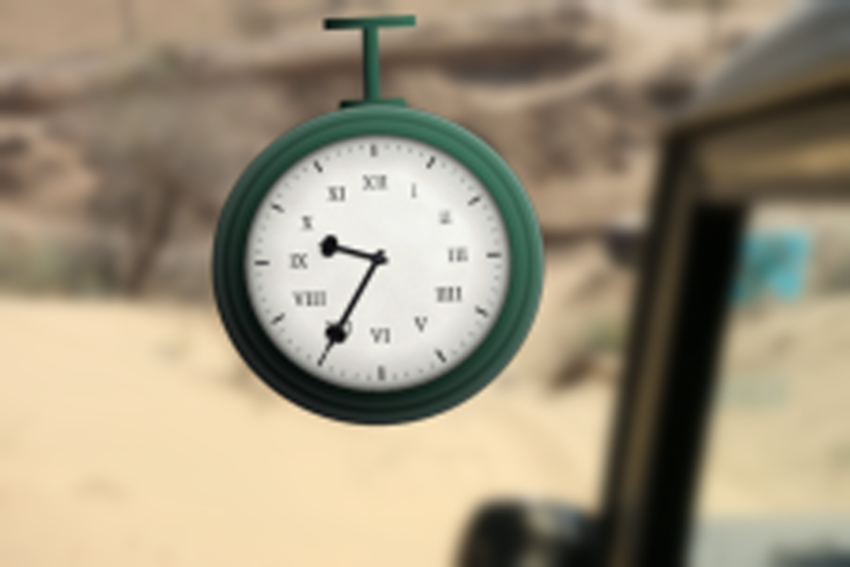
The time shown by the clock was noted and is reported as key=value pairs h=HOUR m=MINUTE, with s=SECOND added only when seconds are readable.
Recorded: h=9 m=35
